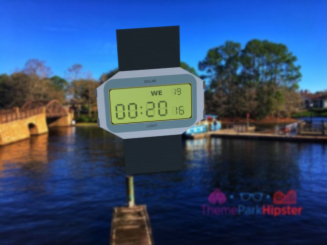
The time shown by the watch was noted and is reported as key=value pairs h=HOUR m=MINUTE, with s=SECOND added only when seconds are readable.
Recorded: h=0 m=20 s=16
